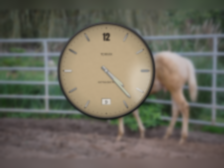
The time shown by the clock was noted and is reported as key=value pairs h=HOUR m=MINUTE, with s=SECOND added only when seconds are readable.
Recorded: h=4 m=23
